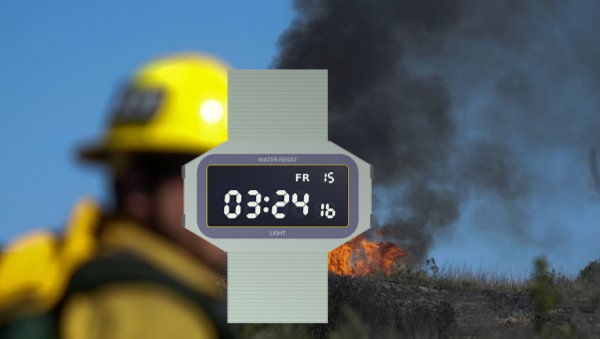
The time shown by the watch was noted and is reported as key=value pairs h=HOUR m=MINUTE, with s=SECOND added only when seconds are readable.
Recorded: h=3 m=24 s=16
